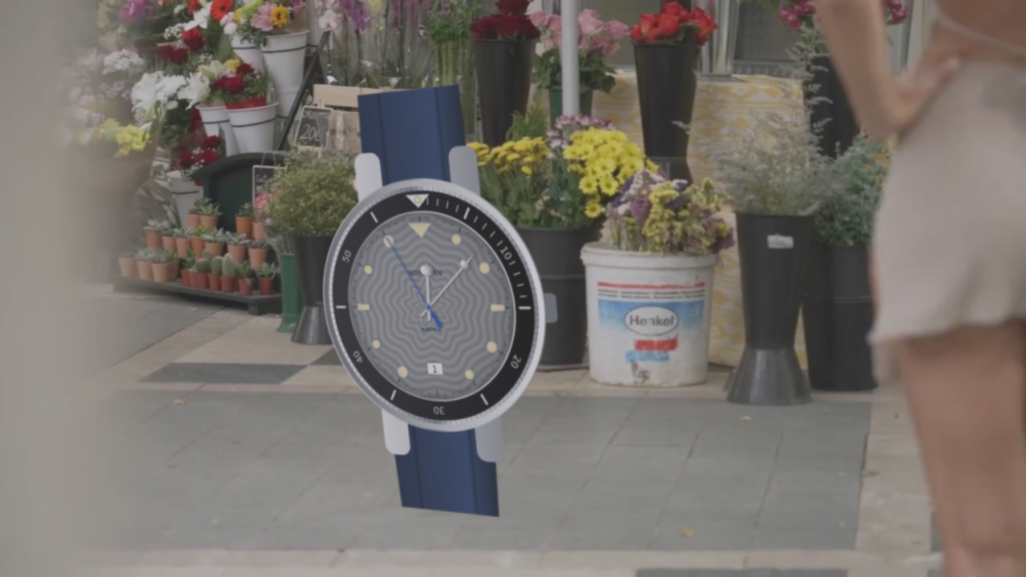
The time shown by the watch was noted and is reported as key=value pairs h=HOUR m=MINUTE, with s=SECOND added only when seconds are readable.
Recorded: h=12 m=7 s=55
